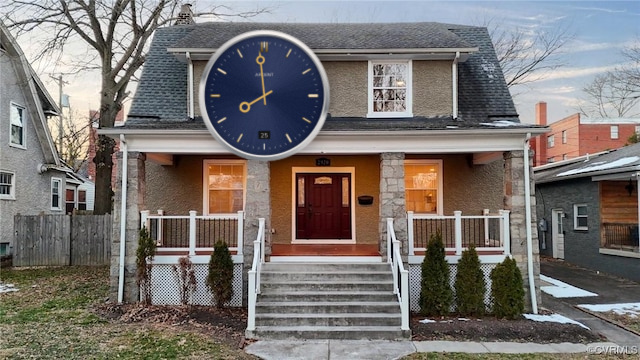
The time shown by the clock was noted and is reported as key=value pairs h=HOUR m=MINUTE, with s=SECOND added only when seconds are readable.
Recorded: h=7 m=59
